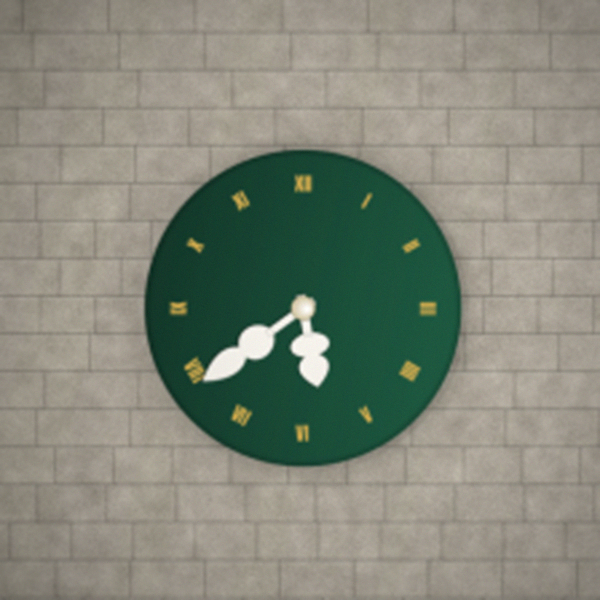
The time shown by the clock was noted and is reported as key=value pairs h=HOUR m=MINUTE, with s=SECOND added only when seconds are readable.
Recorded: h=5 m=39
